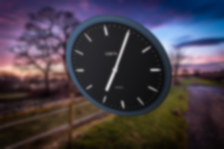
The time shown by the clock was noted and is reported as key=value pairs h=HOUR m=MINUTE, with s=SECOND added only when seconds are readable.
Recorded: h=7 m=5
